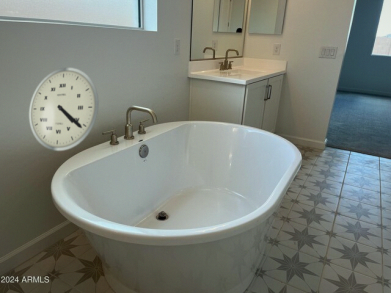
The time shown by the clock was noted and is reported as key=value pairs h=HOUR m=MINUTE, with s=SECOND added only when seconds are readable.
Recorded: h=4 m=21
